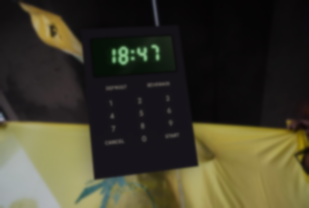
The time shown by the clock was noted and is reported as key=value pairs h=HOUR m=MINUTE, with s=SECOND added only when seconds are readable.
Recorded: h=18 m=47
